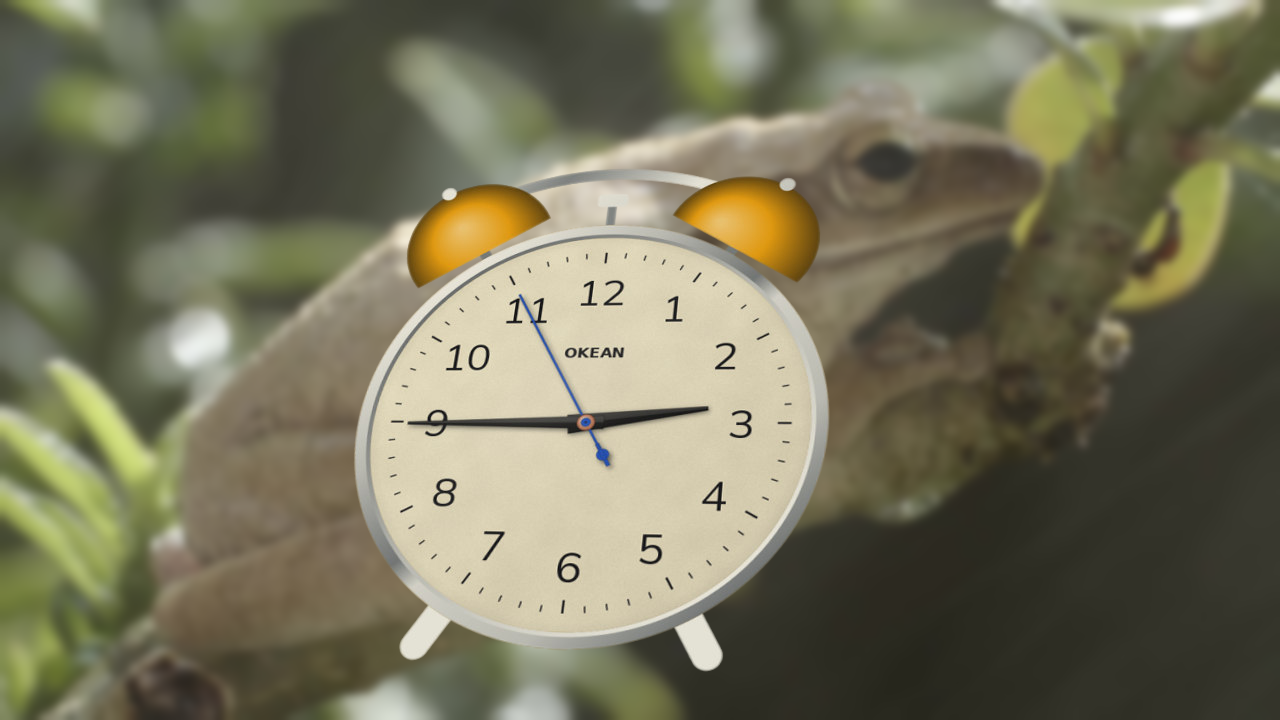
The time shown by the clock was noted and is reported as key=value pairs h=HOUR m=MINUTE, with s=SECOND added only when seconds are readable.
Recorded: h=2 m=44 s=55
